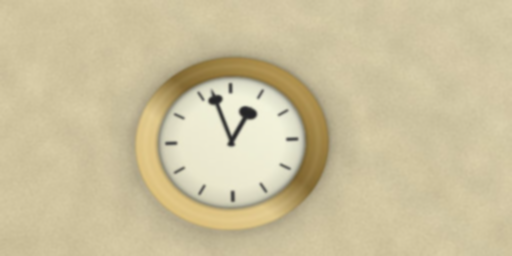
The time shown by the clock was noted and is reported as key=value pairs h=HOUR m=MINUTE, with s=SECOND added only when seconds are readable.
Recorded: h=12 m=57
